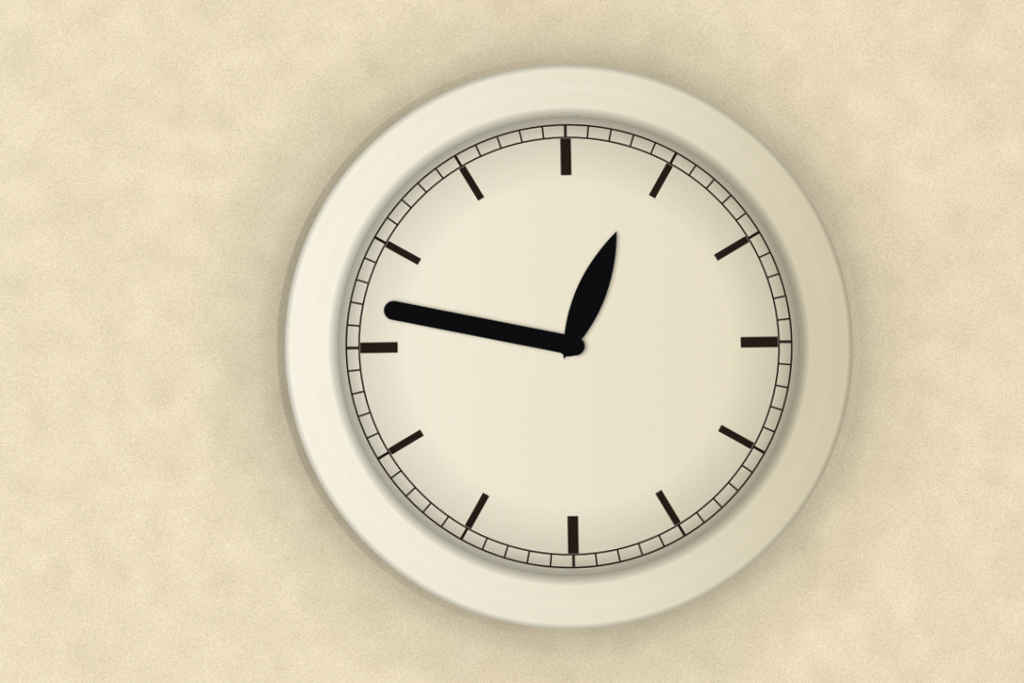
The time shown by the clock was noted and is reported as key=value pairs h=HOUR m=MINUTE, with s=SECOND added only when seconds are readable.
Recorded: h=12 m=47
